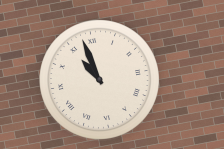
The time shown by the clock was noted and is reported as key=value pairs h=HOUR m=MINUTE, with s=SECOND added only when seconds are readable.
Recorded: h=10 m=58
